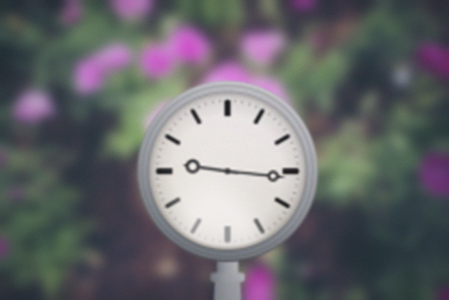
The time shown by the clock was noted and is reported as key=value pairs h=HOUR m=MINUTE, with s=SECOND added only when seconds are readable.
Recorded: h=9 m=16
